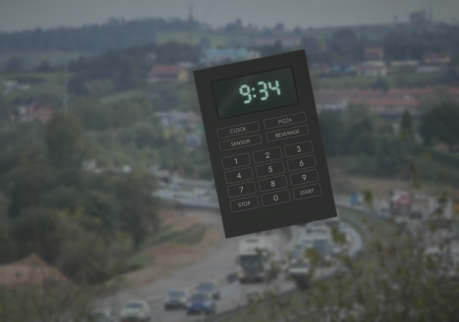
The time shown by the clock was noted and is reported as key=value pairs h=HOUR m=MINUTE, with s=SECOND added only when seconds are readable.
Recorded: h=9 m=34
